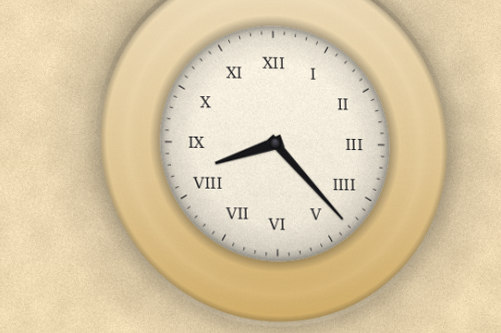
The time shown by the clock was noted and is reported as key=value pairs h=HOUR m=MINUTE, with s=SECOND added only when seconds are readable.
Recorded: h=8 m=23
